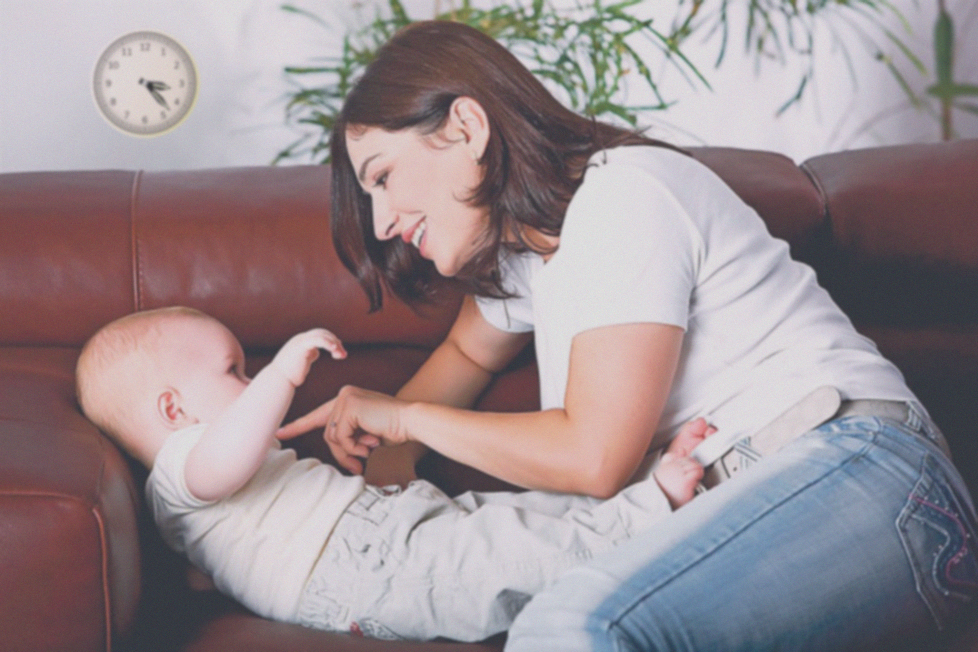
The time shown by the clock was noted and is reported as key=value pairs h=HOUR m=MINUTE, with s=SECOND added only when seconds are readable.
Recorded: h=3 m=23
